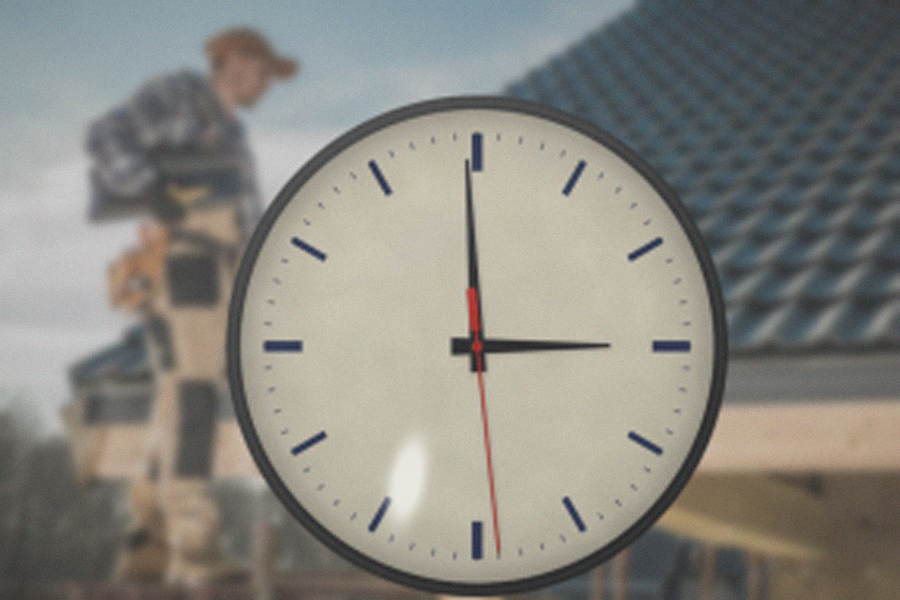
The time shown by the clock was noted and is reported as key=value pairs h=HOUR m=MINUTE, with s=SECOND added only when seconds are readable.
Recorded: h=2 m=59 s=29
